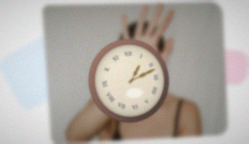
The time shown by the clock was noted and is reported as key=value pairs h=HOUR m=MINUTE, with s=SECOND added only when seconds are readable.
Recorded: h=1 m=12
